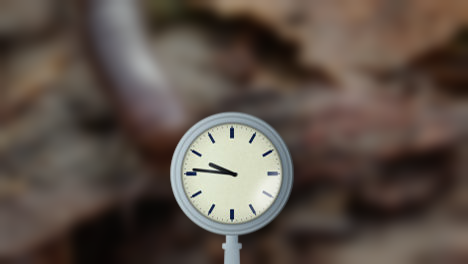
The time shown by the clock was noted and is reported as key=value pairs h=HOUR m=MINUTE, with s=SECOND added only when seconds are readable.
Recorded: h=9 m=46
